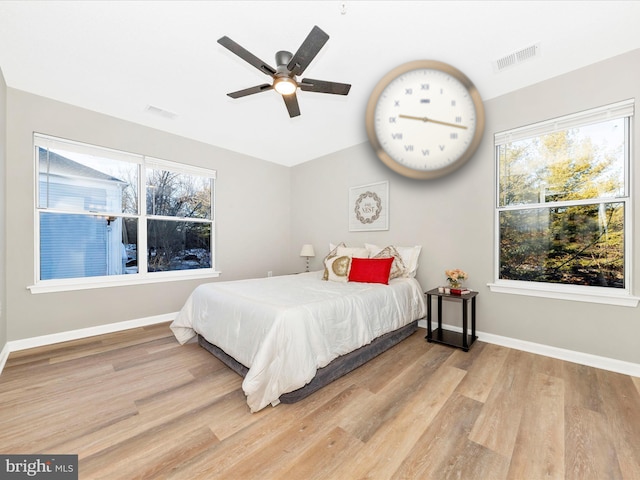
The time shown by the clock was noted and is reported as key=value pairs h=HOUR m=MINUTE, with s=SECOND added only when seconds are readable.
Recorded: h=9 m=17
